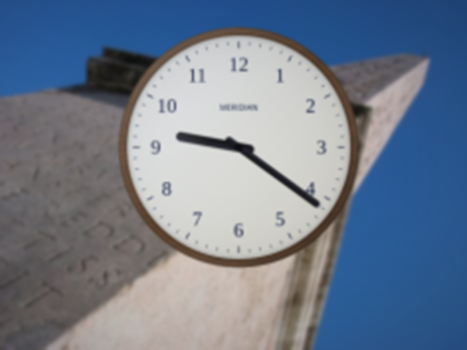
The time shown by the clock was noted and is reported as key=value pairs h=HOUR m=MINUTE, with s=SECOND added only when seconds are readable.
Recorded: h=9 m=21
